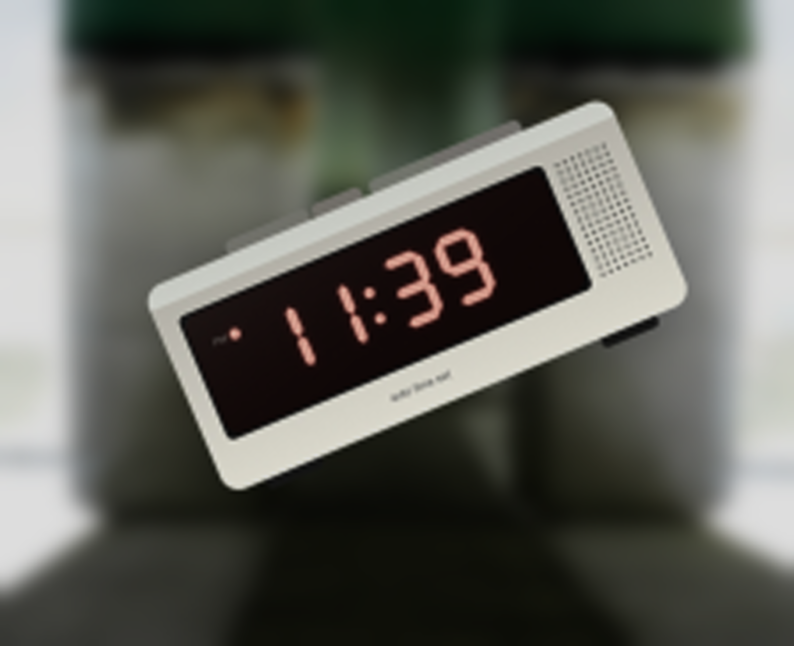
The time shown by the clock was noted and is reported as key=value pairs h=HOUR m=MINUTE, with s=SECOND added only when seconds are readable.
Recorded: h=11 m=39
